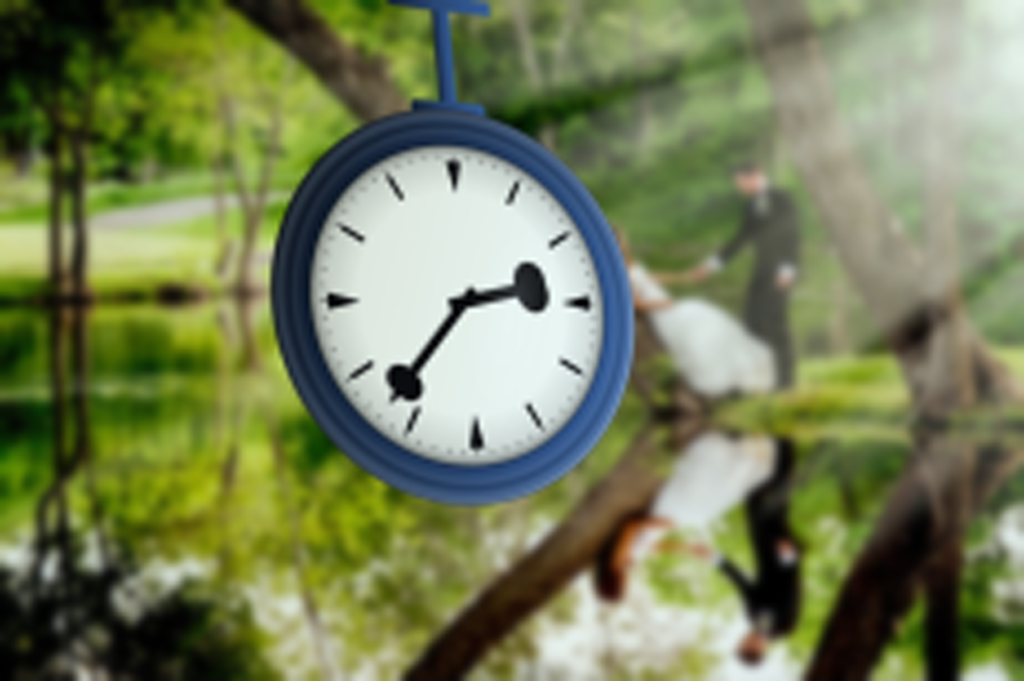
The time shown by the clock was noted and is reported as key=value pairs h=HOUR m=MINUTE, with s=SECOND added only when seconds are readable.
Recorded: h=2 m=37
